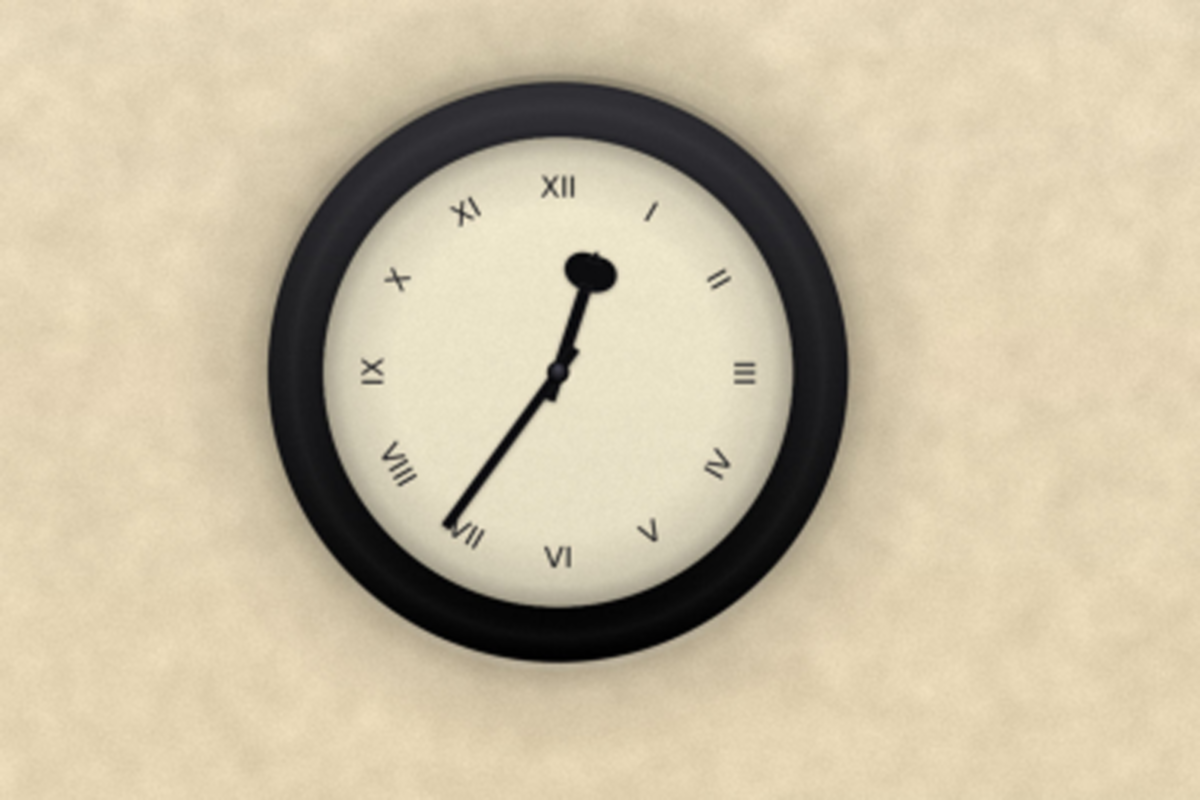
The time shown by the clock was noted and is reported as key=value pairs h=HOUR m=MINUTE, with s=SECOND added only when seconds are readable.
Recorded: h=12 m=36
